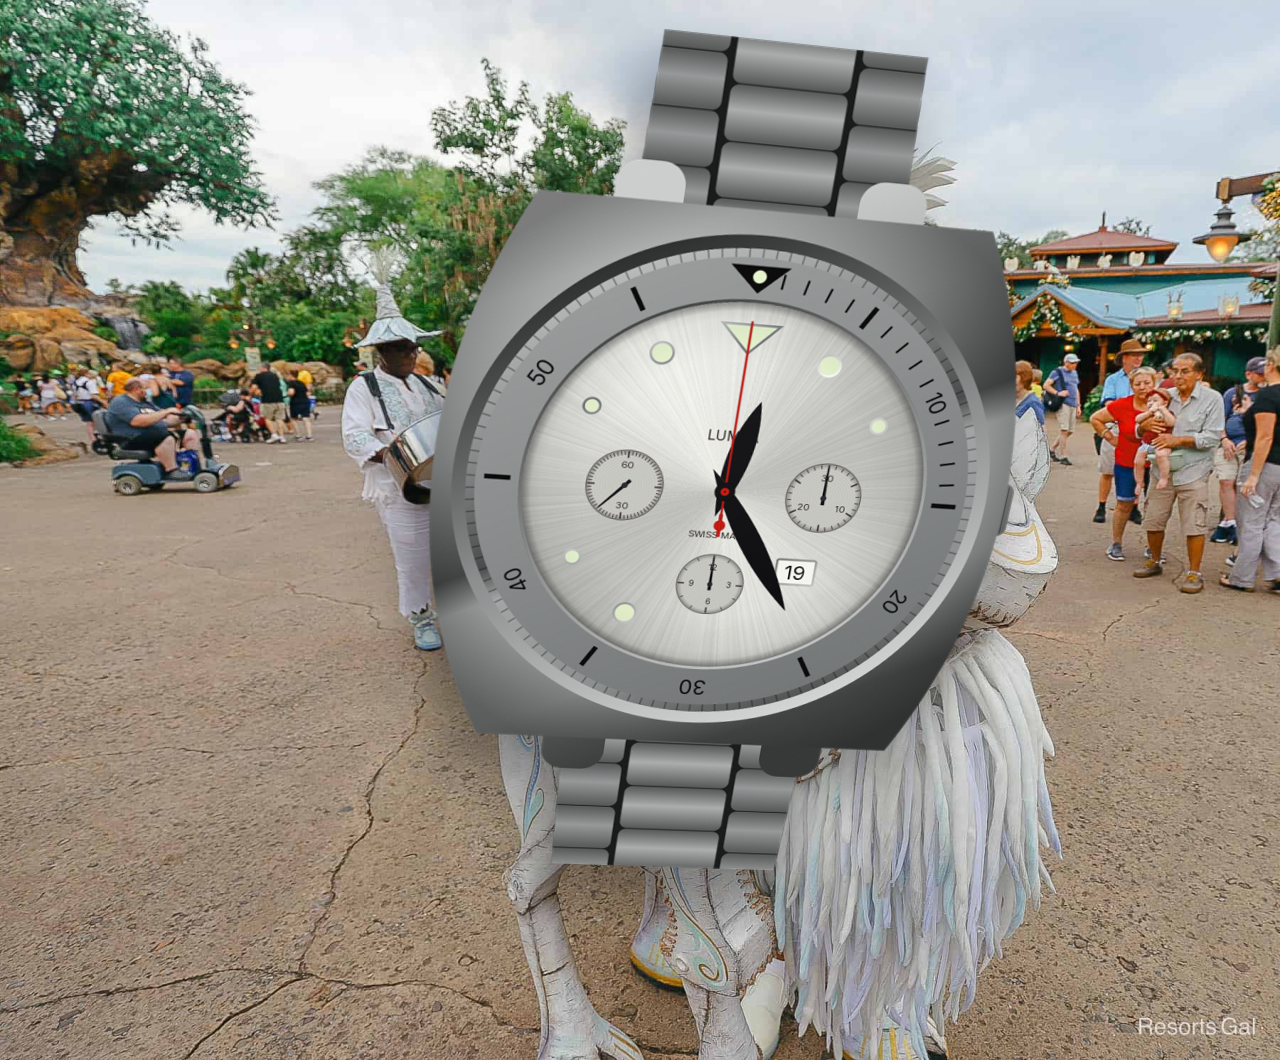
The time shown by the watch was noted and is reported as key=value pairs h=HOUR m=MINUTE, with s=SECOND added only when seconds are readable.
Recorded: h=12 m=24 s=37
